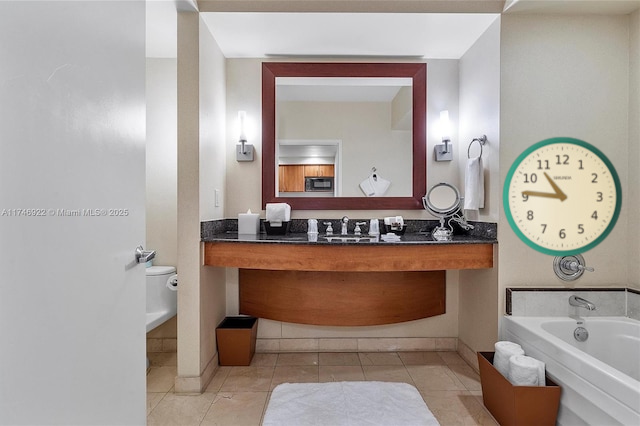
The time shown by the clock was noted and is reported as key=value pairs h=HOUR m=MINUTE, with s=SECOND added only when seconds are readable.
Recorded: h=10 m=46
